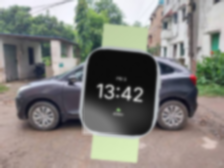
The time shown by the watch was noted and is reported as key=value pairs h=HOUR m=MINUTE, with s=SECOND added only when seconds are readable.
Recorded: h=13 m=42
